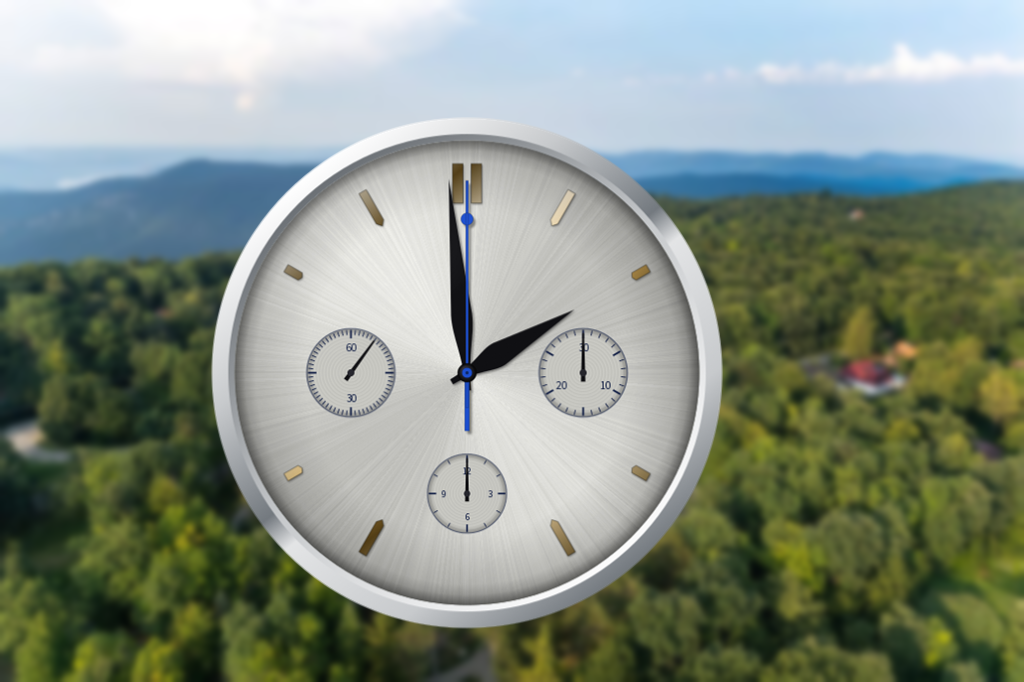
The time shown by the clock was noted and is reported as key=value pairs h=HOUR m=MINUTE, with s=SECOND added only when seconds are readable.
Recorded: h=1 m=59 s=6
